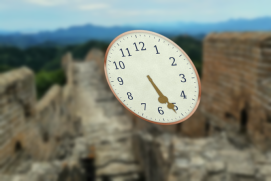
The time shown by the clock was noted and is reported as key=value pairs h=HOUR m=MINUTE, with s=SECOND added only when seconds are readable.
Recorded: h=5 m=26
